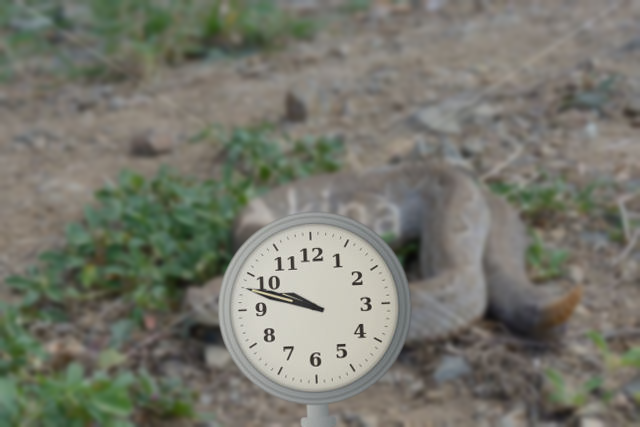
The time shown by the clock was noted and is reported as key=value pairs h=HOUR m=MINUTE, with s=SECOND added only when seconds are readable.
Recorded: h=9 m=48
